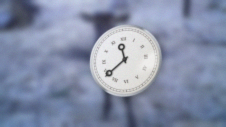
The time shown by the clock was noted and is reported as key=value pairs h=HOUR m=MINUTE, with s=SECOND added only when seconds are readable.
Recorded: h=11 m=39
